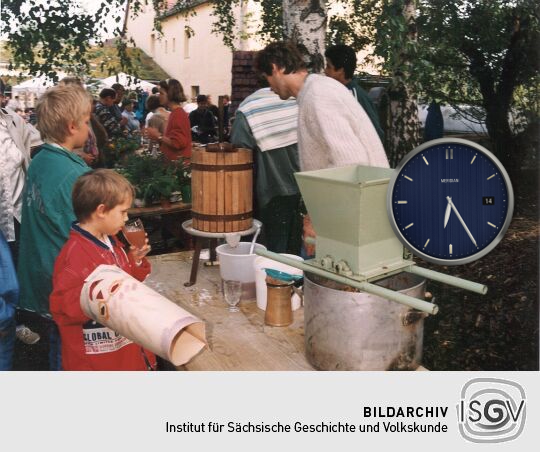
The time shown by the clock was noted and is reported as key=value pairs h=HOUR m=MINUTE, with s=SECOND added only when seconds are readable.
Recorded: h=6 m=25
